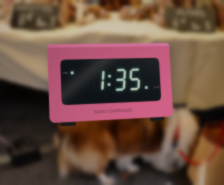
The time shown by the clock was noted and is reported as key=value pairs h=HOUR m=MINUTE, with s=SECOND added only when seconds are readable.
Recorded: h=1 m=35
